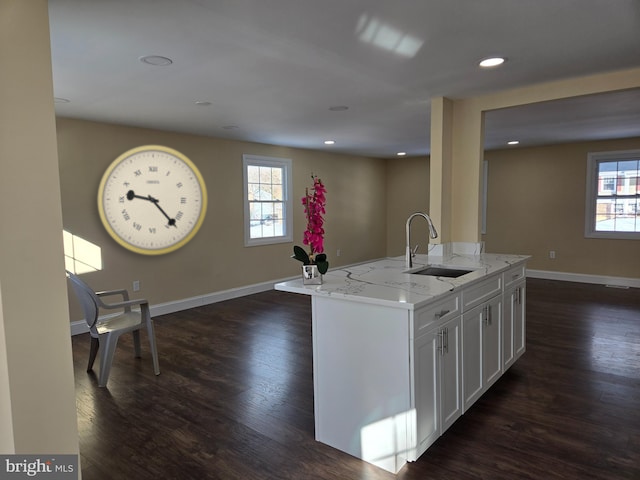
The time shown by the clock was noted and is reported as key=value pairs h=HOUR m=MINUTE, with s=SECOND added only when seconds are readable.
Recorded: h=9 m=23
